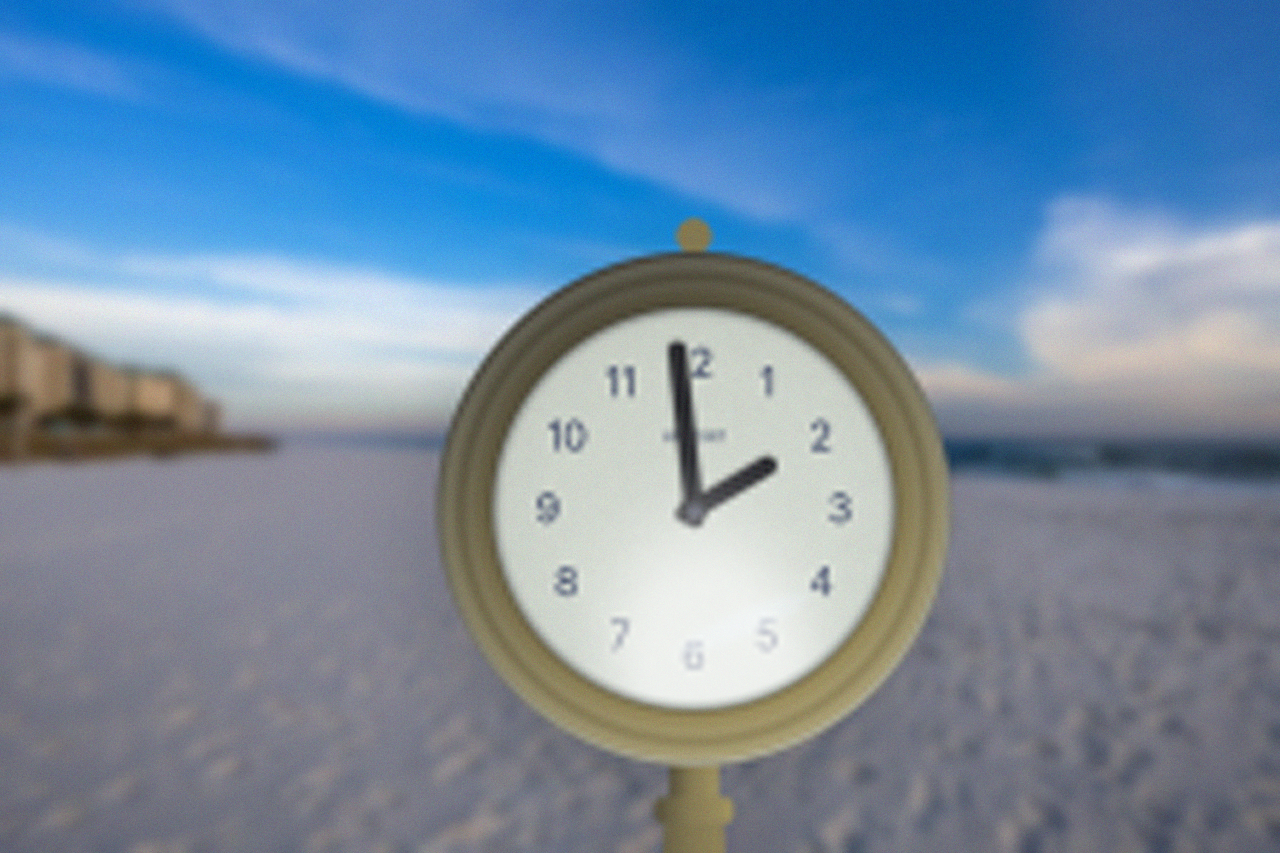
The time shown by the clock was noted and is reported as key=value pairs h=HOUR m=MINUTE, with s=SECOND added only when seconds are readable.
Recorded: h=1 m=59
